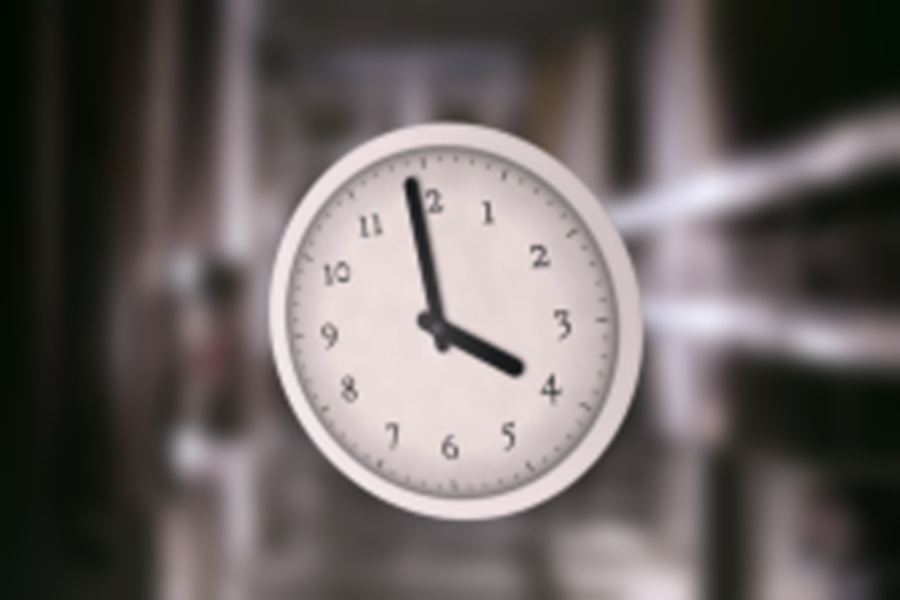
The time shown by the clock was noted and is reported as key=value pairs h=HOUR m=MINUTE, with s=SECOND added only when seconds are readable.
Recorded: h=3 m=59
